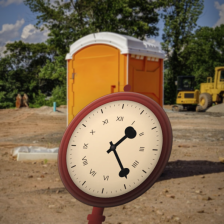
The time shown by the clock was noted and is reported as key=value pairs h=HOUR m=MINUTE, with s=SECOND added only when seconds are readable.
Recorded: h=1 m=24
